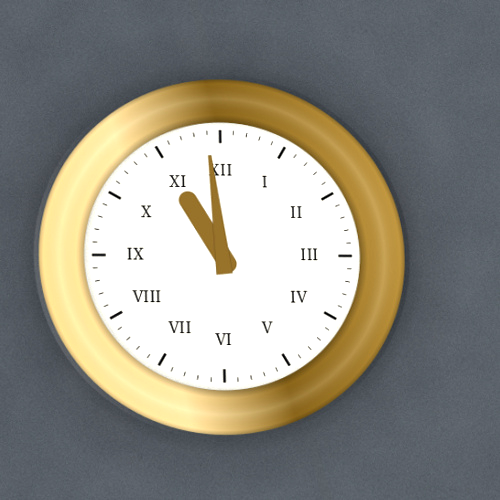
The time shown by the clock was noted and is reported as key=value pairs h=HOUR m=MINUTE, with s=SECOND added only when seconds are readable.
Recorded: h=10 m=59
